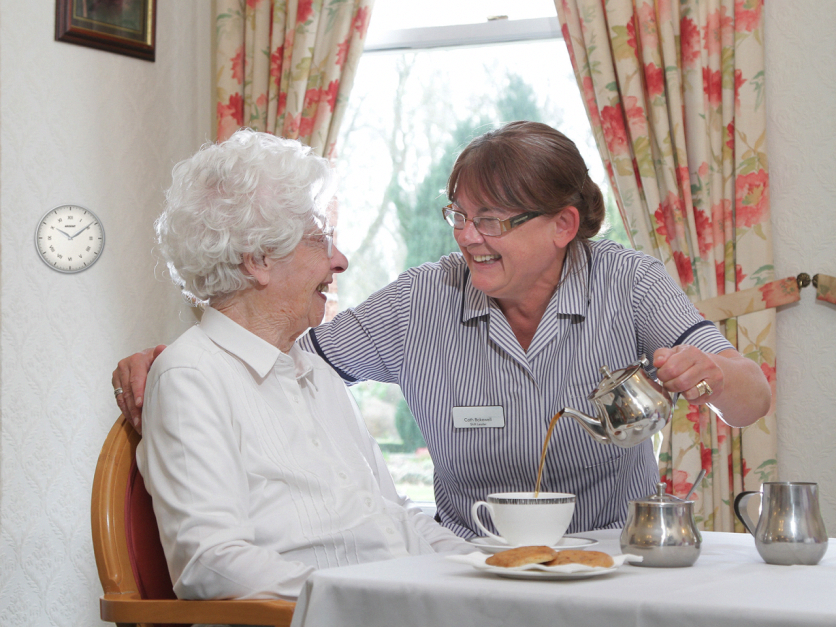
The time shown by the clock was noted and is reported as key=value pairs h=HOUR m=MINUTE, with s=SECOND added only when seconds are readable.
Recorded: h=10 m=9
